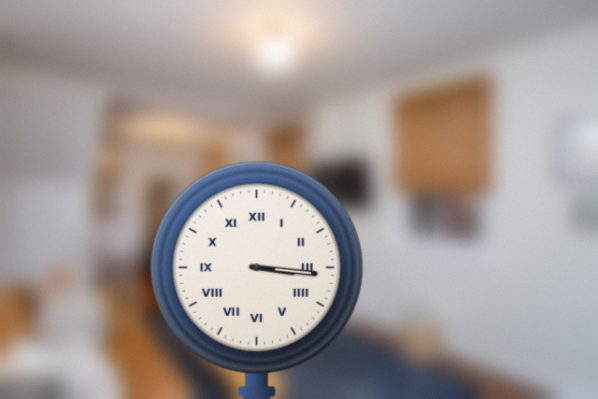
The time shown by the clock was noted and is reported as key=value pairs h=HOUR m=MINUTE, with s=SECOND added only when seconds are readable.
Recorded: h=3 m=16
